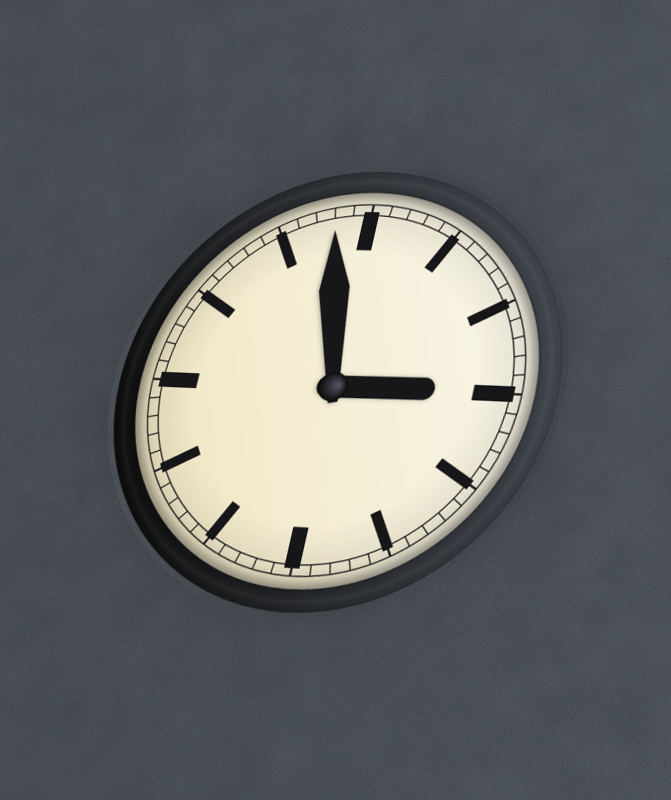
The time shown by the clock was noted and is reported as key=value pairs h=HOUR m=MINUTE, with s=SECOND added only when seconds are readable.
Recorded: h=2 m=58
